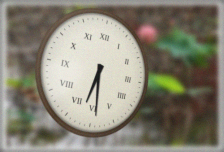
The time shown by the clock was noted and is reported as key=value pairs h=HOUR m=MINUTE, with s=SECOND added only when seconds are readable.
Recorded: h=6 m=29
